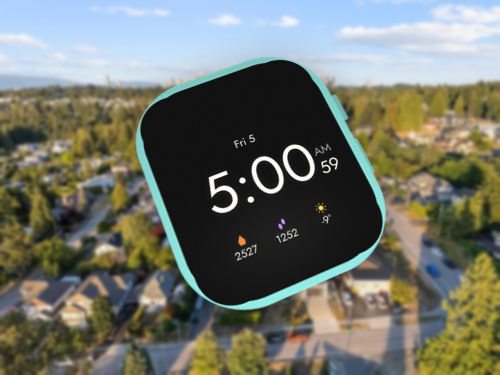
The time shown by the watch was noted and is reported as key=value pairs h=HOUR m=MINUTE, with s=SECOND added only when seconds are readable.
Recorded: h=5 m=0 s=59
